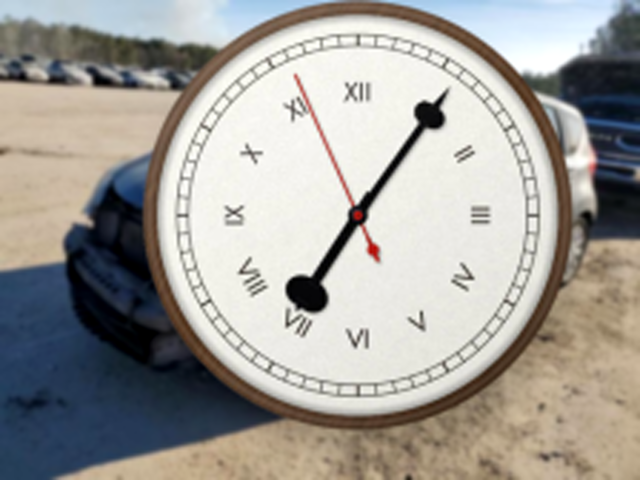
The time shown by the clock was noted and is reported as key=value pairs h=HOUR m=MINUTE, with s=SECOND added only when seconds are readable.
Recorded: h=7 m=5 s=56
